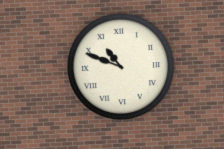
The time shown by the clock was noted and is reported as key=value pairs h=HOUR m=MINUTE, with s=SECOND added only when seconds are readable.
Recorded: h=10 m=49
